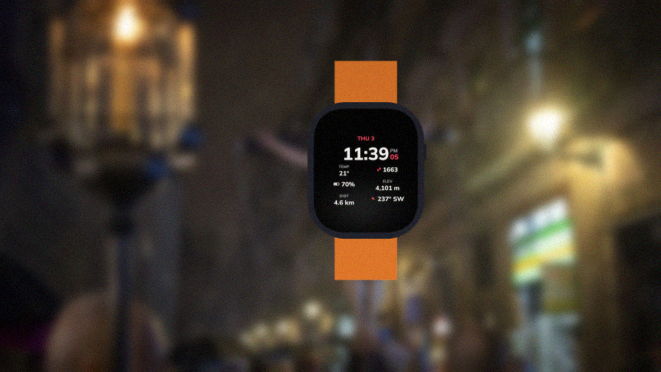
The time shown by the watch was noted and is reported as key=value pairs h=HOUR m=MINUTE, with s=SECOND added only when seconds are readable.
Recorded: h=11 m=39
